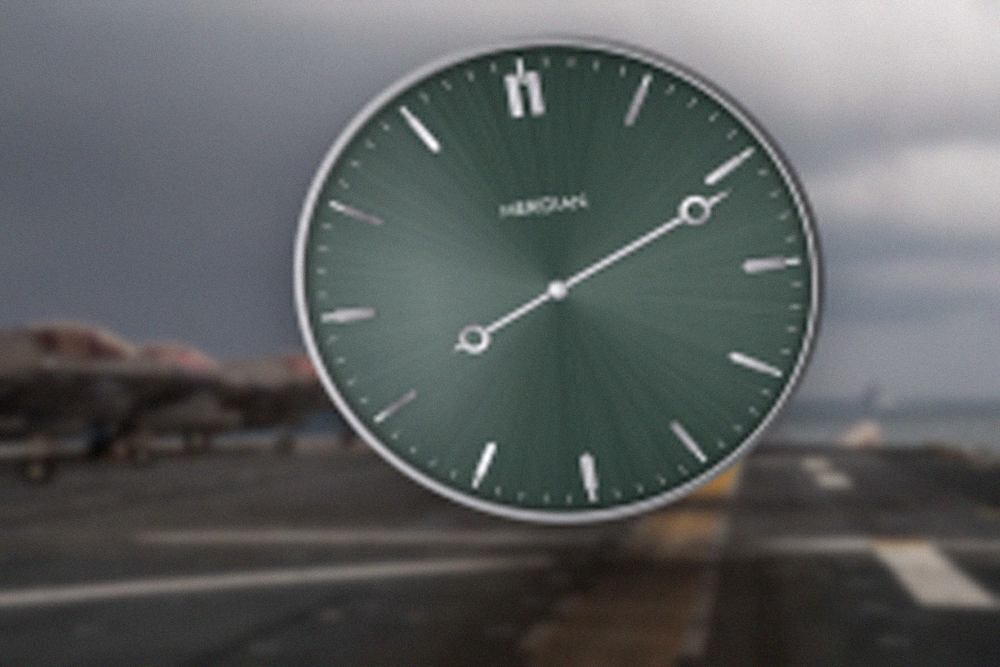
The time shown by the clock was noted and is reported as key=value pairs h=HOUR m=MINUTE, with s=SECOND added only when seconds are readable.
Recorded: h=8 m=11
